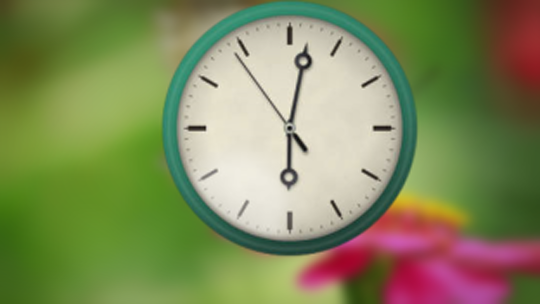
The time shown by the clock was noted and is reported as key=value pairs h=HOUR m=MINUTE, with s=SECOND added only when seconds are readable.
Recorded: h=6 m=1 s=54
